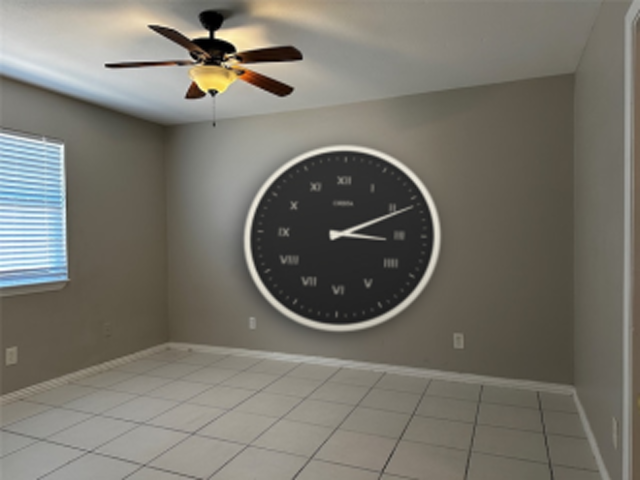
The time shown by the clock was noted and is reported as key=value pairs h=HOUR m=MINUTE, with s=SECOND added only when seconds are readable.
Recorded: h=3 m=11
